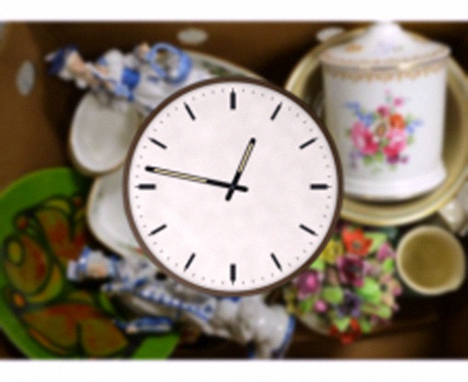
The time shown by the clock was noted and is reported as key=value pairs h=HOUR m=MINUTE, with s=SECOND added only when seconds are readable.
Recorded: h=12 m=47
